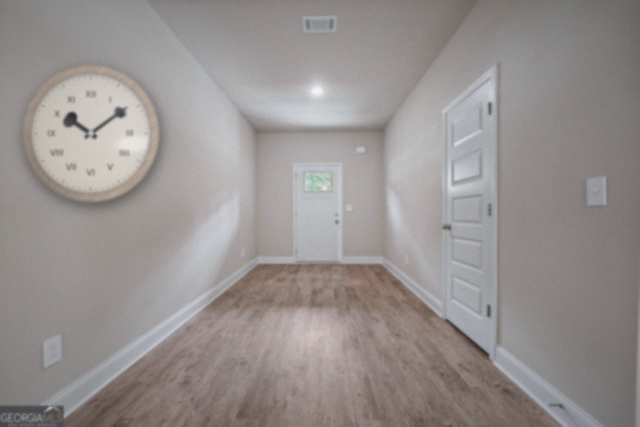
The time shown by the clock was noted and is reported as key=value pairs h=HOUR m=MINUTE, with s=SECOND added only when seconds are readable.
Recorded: h=10 m=9
